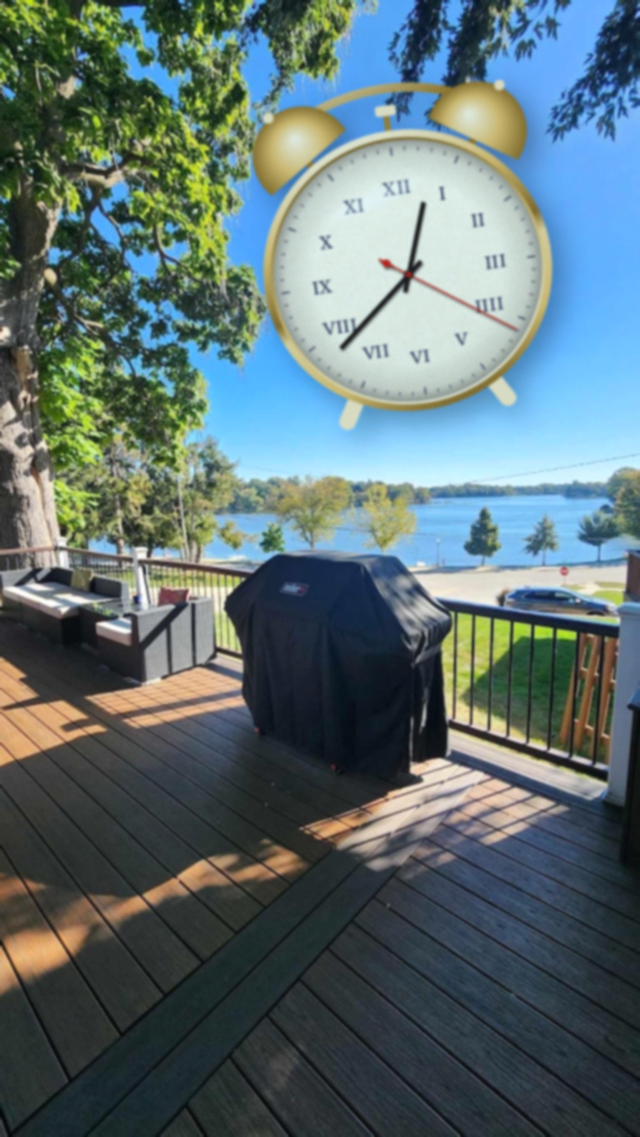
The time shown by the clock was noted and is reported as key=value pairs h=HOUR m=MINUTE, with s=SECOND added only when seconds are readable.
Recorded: h=12 m=38 s=21
